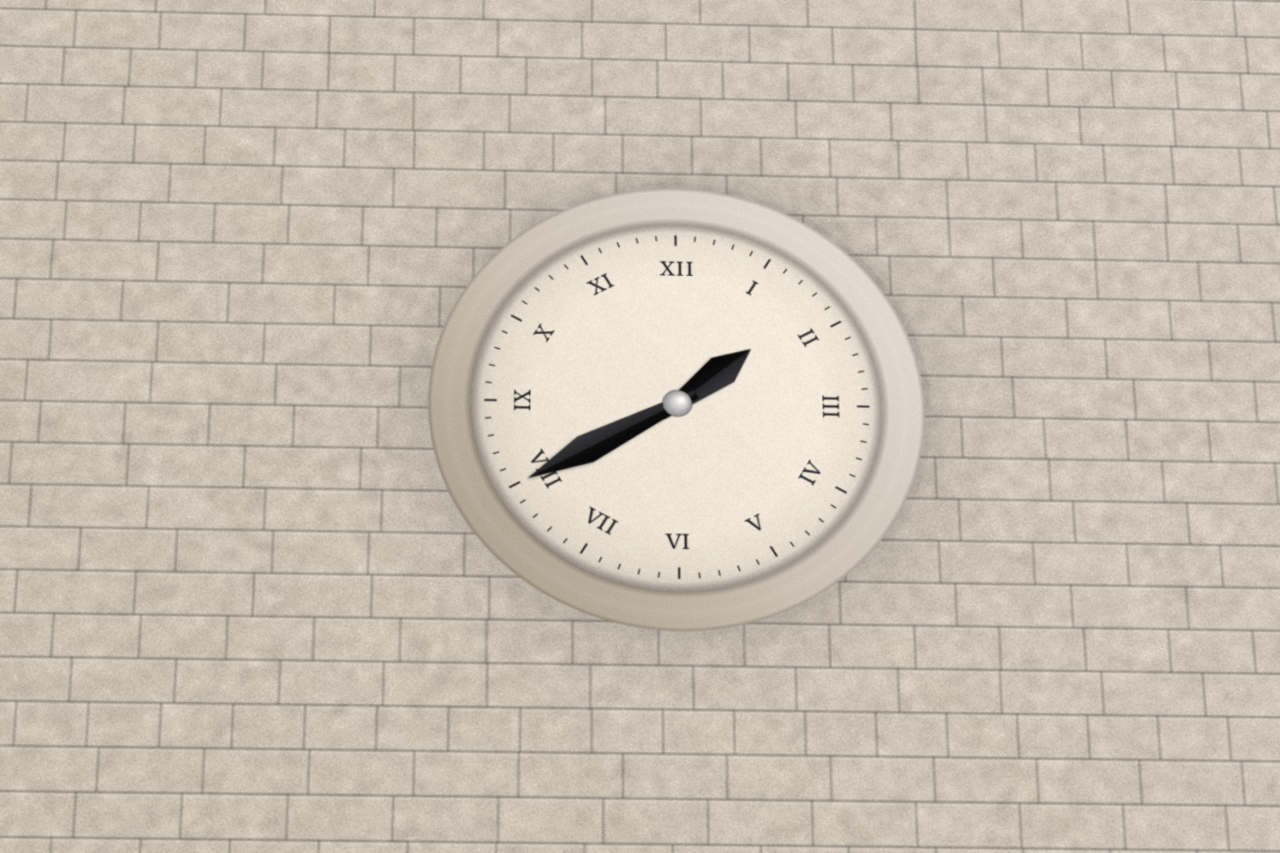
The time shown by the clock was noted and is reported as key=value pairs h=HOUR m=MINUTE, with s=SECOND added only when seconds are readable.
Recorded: h=1 m=40
